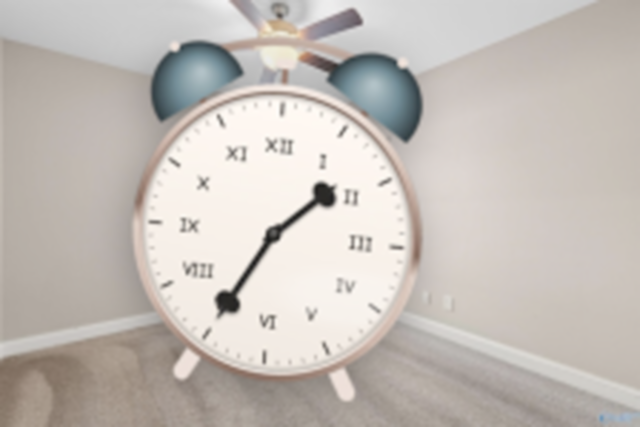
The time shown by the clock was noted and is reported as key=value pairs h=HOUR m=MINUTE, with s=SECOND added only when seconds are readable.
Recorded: h=1 m=35
